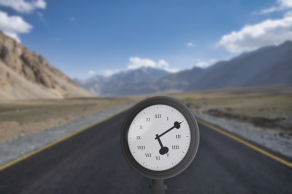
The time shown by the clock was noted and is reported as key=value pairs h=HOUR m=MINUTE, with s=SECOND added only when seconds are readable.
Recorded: h=5 m=10
